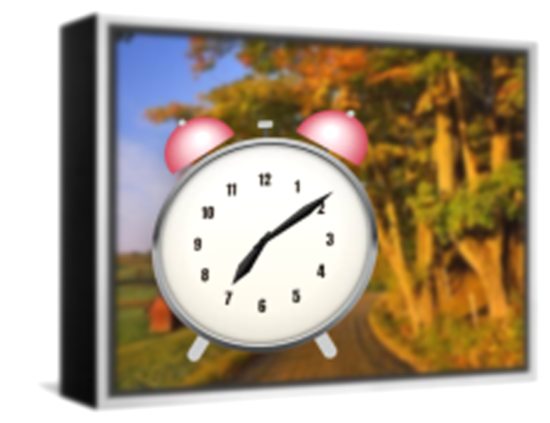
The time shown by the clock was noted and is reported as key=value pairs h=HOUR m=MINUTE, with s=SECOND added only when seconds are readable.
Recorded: h=7 m=9
